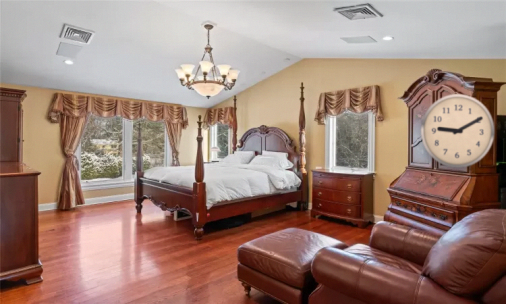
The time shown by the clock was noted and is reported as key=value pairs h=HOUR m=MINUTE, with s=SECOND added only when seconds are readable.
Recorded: h=9 m=10
